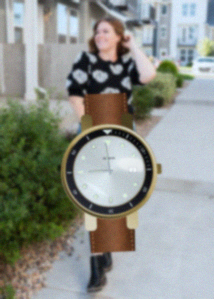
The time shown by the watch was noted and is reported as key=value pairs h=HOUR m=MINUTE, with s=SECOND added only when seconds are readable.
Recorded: h=8 m=59
